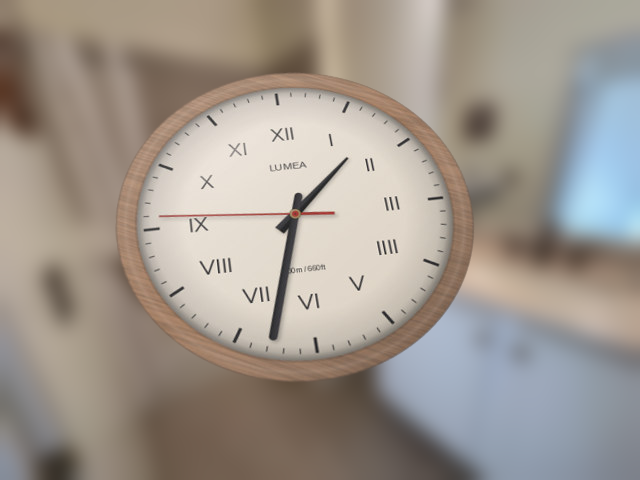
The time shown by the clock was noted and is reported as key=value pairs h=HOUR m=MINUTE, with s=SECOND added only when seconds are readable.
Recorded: h=1 m=32 s=46
